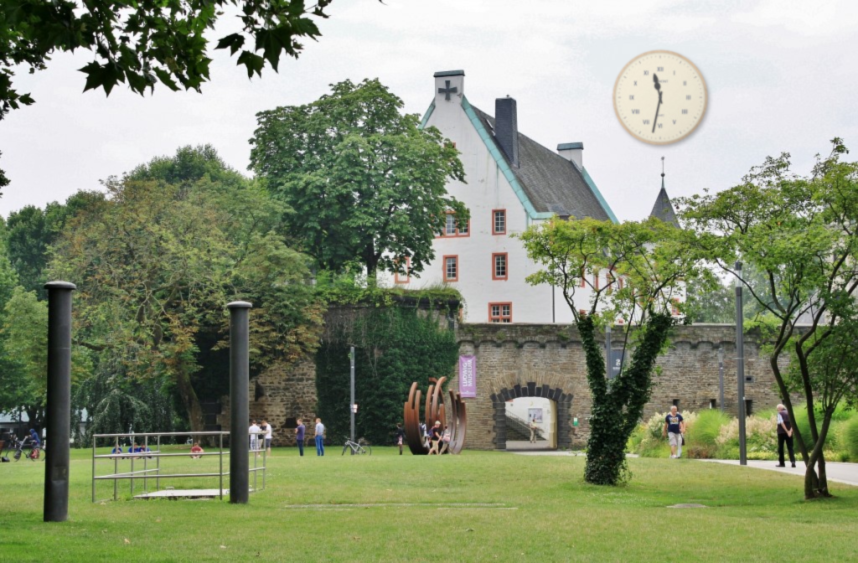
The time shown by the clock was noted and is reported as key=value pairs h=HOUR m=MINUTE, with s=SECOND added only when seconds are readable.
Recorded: h=11 m=32
